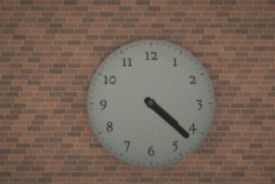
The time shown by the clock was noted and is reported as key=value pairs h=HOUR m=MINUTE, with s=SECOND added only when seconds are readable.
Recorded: h=4 m=22
